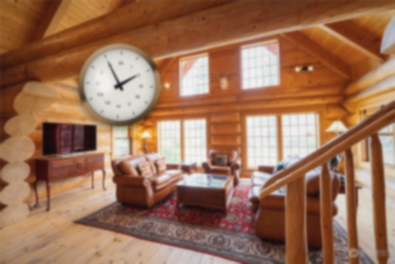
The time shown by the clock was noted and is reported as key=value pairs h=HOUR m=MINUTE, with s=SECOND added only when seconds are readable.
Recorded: h=1 m=55
